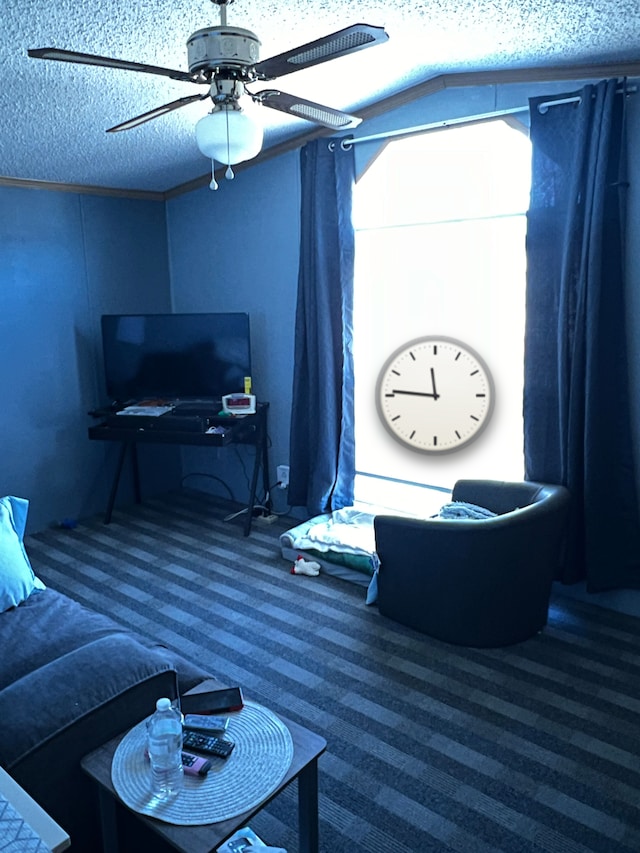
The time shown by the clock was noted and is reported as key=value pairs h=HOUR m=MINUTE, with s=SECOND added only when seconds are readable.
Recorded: h=11 m=46
